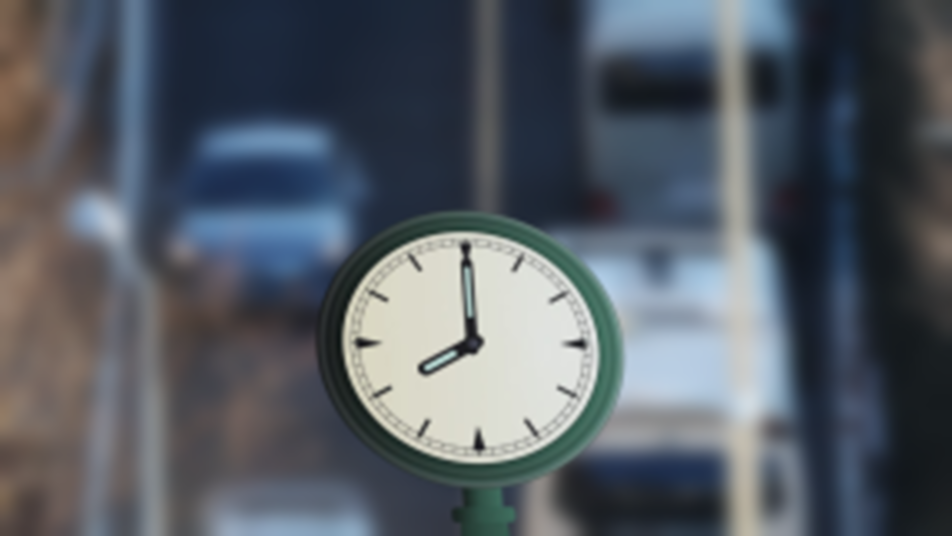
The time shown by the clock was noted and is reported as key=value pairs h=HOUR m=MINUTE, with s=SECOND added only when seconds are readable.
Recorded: h=8 m=0
